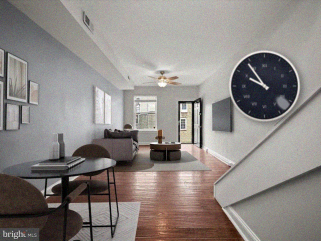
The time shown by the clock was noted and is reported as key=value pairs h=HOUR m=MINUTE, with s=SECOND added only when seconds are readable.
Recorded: h=9 m=54
